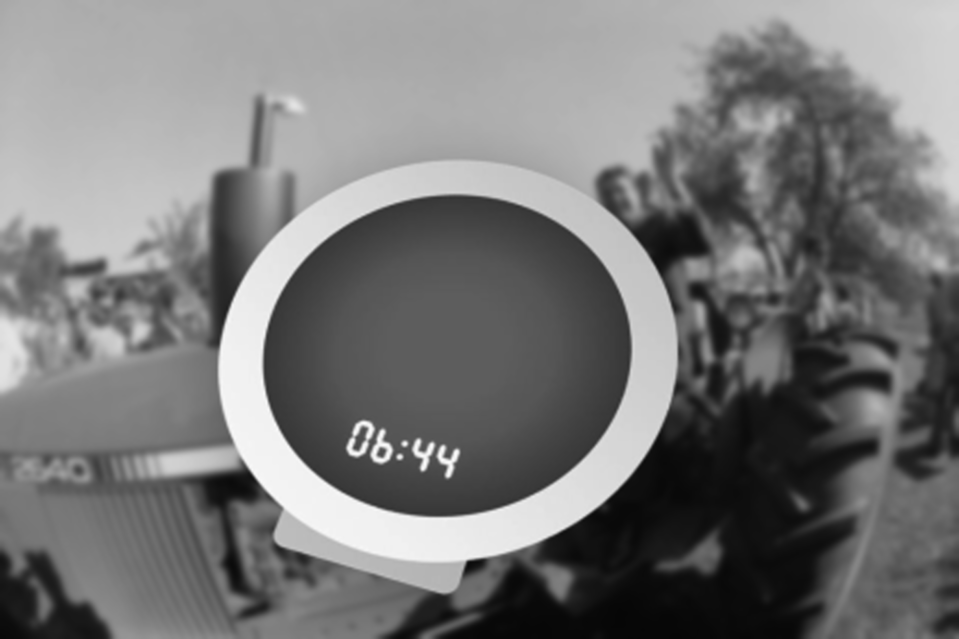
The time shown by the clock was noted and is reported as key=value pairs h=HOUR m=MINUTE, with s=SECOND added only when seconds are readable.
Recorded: h=6 m=44
